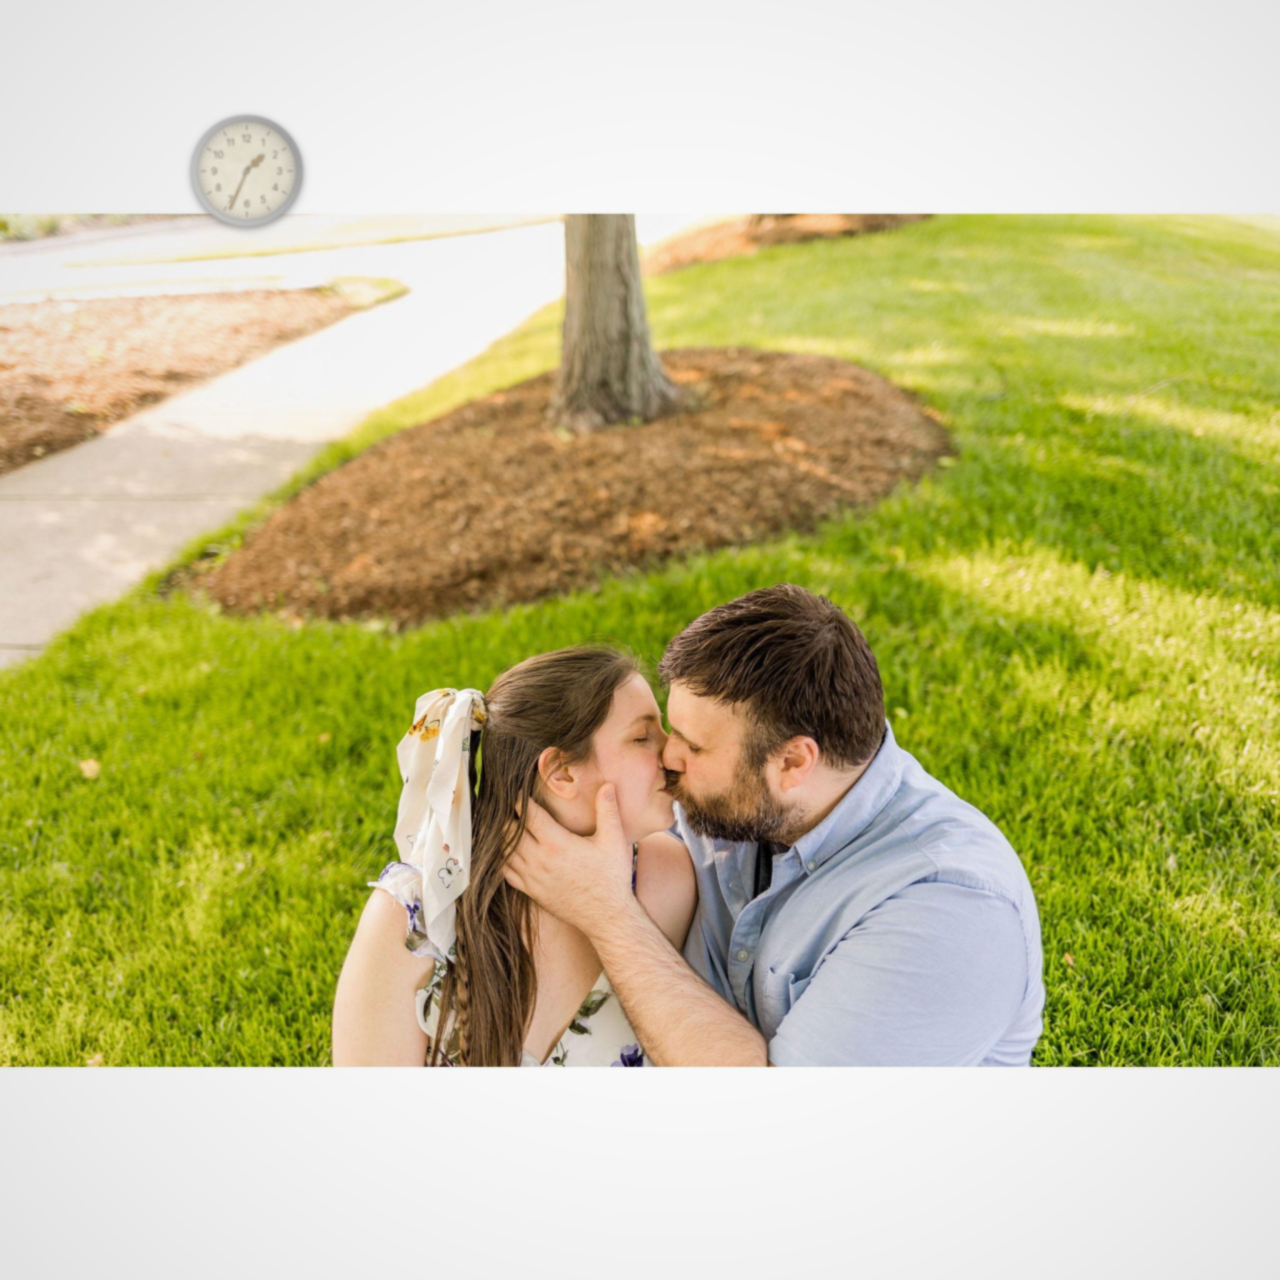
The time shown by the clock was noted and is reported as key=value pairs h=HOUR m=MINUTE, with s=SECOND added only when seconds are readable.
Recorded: h=1 m=34
